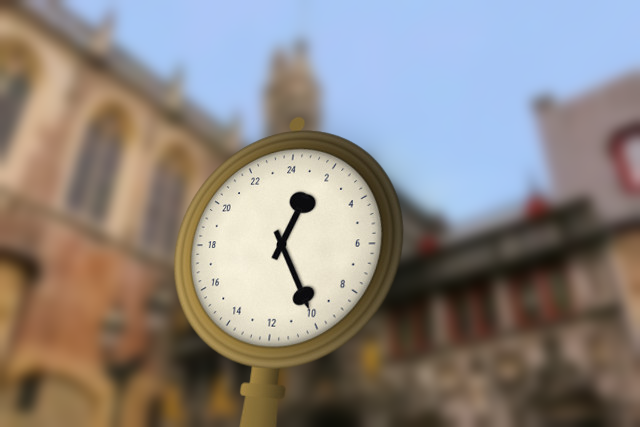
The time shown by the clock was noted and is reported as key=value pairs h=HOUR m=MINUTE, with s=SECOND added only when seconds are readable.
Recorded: h=1 m=25
